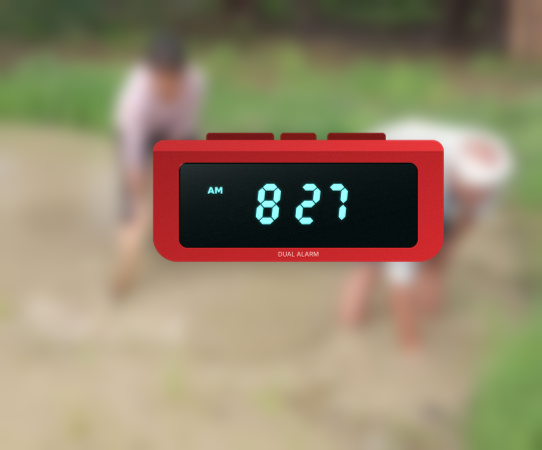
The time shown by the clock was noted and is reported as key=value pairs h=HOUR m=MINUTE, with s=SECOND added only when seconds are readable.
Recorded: h=8 m=27
